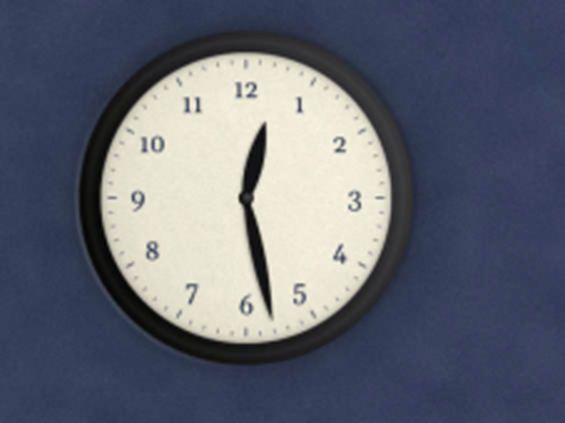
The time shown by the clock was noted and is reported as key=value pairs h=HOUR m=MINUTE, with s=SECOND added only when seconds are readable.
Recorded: h=12 m=28
